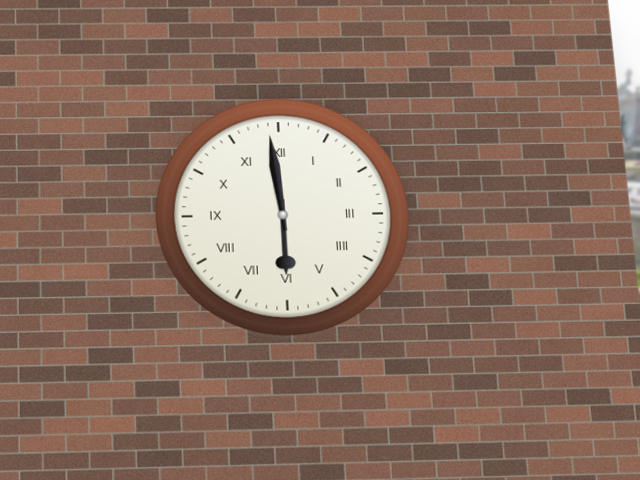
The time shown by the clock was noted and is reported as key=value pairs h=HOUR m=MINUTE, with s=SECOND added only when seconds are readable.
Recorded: h=5 m=59
